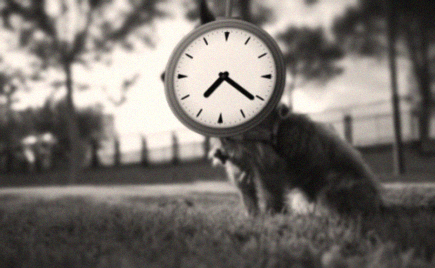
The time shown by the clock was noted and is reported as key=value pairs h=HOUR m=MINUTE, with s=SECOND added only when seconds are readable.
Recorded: h=7 m=21
